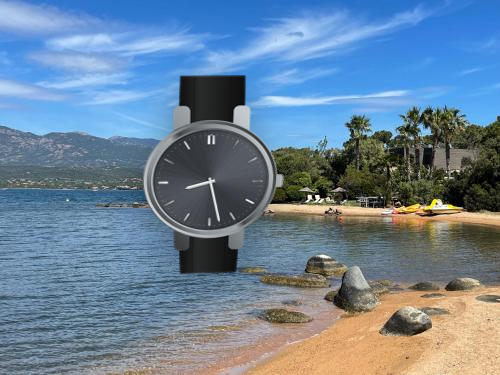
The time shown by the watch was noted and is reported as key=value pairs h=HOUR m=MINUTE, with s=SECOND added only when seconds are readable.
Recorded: h=8 m=28
